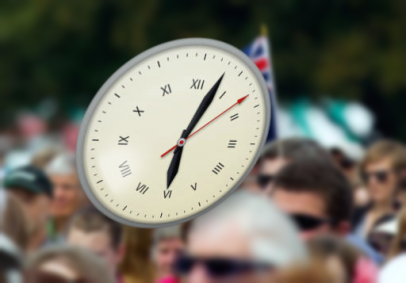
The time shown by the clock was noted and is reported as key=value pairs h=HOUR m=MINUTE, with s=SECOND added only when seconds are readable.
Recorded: h=6 m=3 s=8
